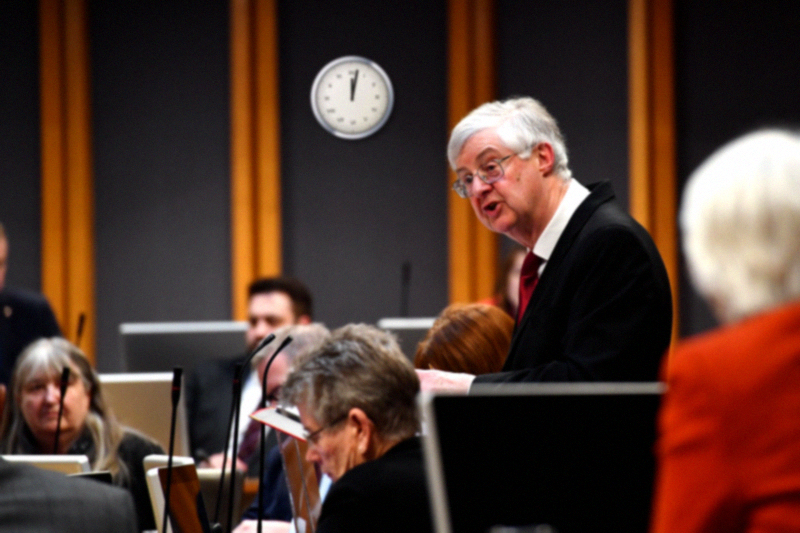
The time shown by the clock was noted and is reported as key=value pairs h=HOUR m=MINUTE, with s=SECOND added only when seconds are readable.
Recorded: h=12 m=2
